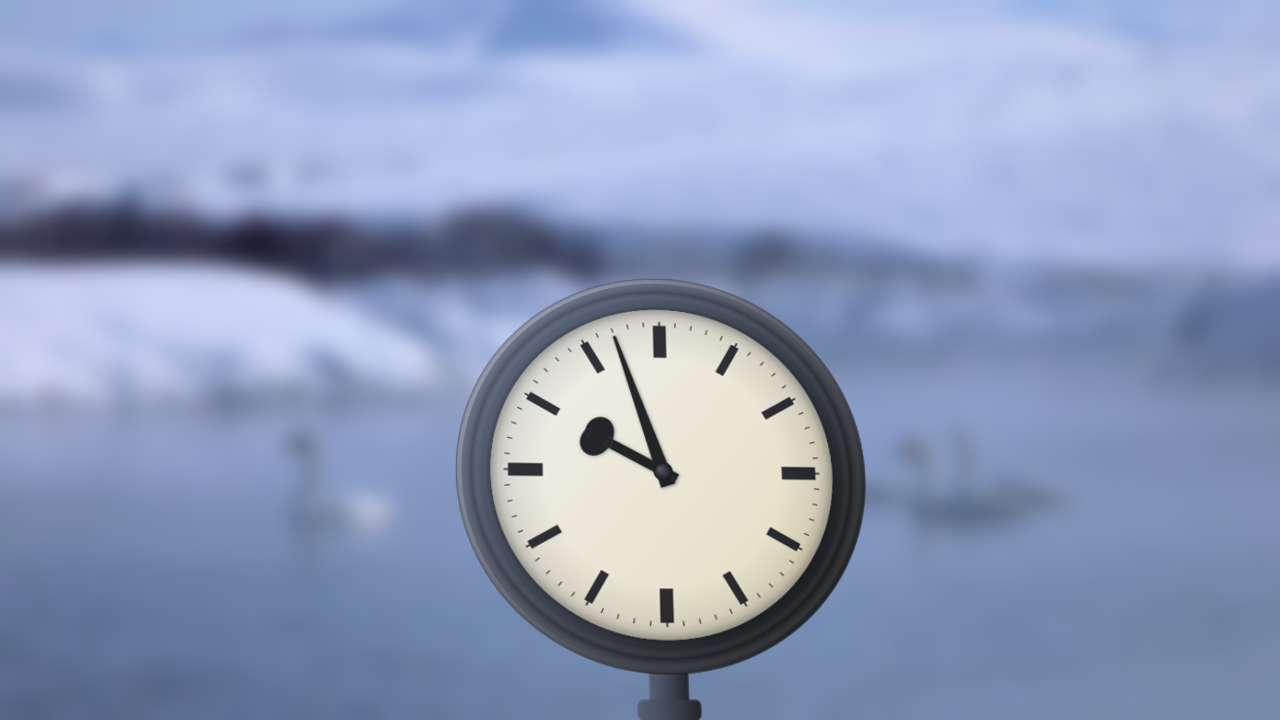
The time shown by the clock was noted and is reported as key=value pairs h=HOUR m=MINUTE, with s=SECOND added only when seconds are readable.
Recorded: h=9 m=57
